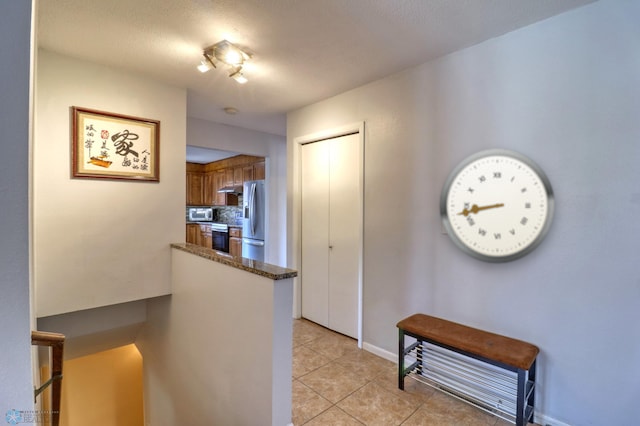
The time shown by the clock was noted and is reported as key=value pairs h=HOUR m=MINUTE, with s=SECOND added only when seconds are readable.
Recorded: h=8 m=43
